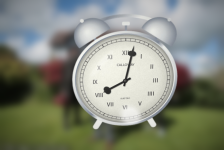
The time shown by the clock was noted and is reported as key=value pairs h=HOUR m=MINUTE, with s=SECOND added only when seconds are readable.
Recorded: h=8 m=2
